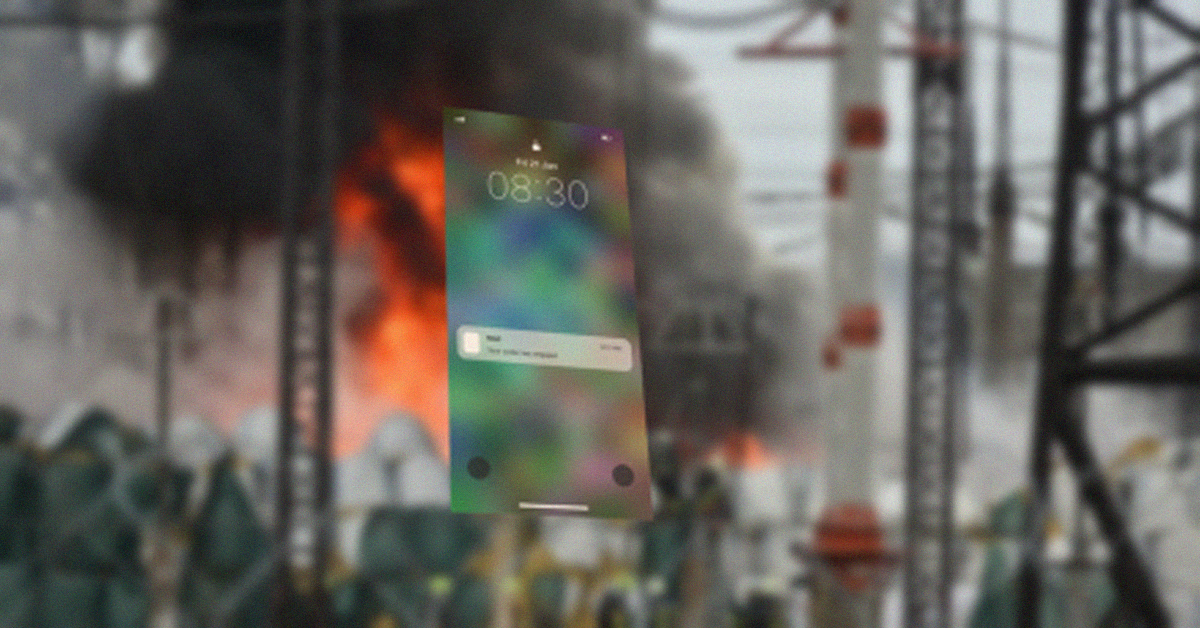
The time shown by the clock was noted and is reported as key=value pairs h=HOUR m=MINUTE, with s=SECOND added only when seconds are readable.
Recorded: h=8 m=30
